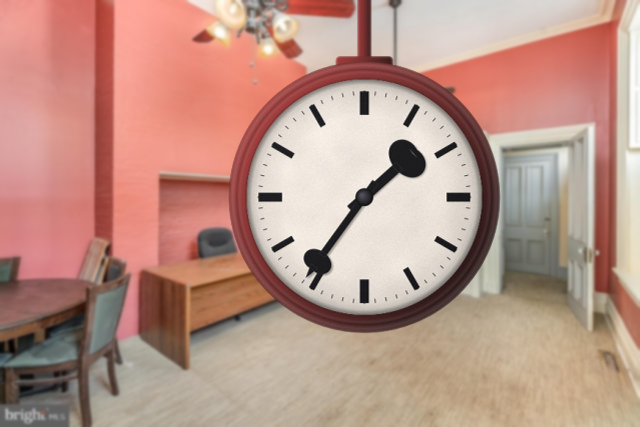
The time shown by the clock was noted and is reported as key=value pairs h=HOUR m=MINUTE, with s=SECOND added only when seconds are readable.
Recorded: h=1 m=36
